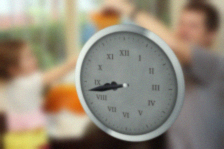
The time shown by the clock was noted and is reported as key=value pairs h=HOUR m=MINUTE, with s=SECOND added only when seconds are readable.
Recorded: h=8 m=43
